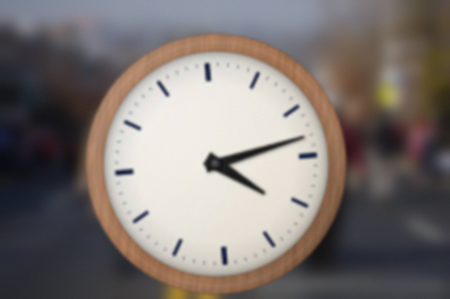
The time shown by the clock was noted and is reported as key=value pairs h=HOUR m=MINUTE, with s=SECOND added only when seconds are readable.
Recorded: h=4 m=13
